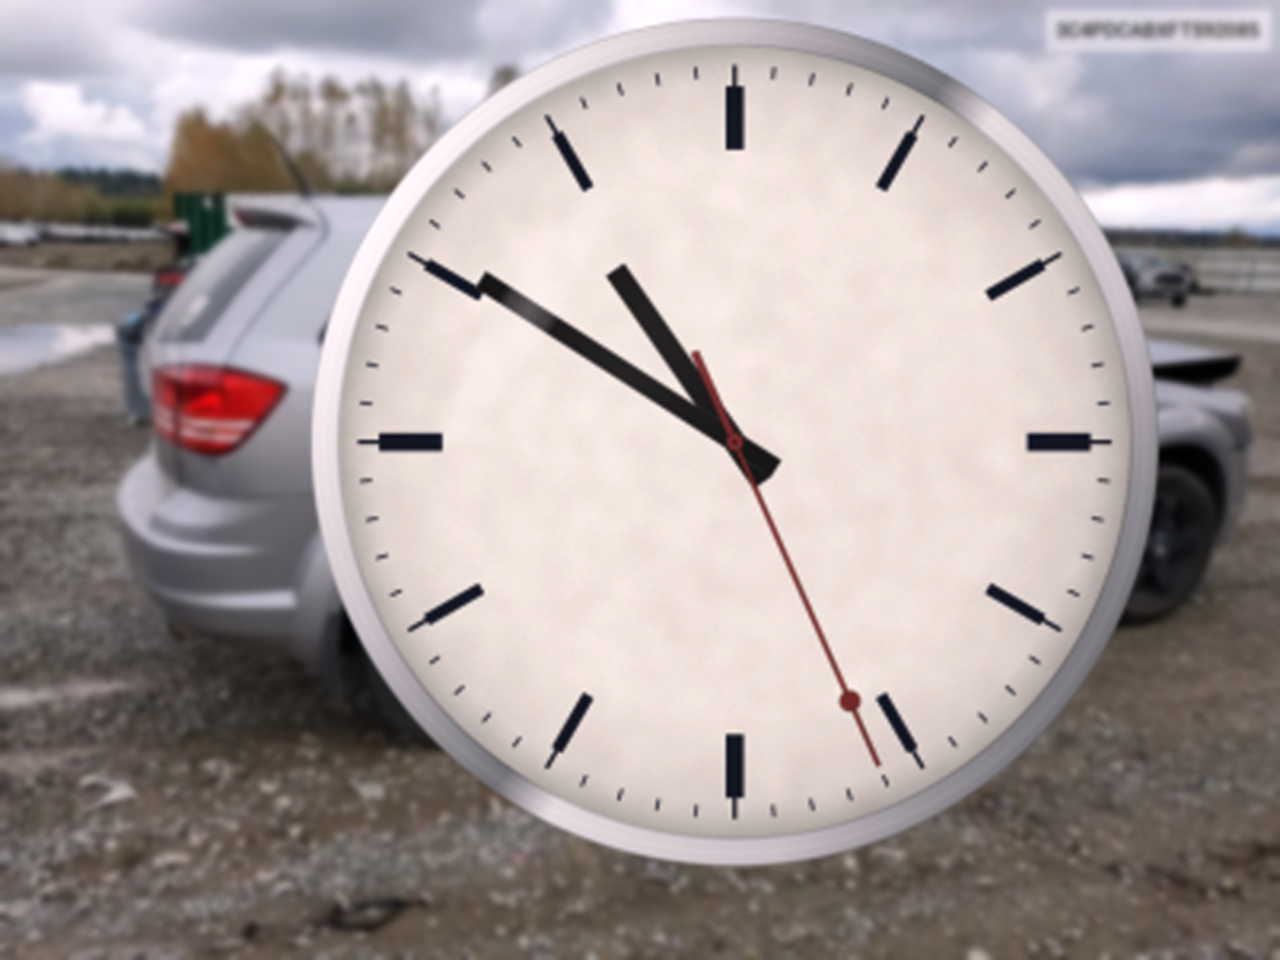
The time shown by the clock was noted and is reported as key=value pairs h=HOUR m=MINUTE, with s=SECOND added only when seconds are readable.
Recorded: h=10 m=50 s=26
